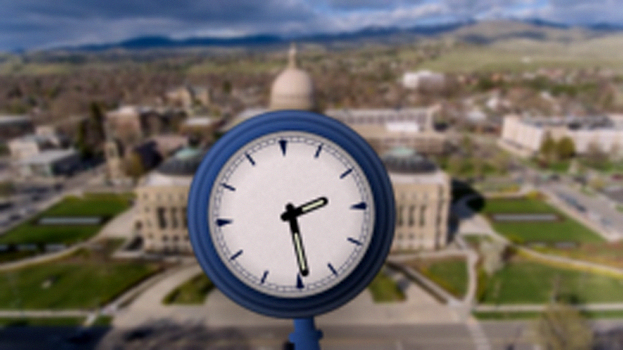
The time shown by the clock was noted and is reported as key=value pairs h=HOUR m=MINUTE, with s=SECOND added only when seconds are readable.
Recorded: h=2 m=29
